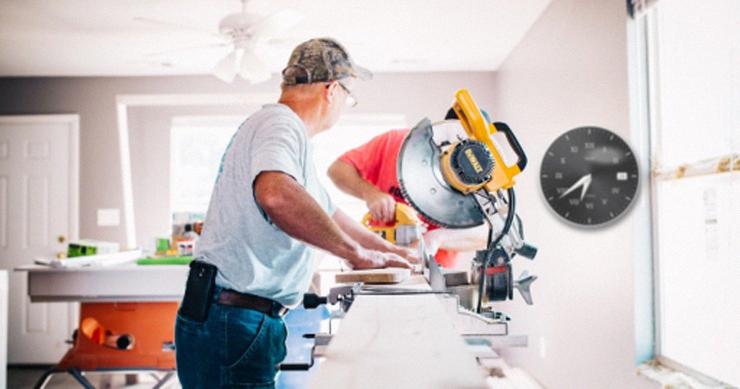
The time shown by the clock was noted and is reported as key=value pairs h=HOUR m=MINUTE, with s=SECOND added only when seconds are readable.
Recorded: h=6 m=39
